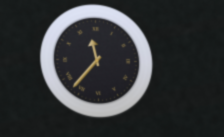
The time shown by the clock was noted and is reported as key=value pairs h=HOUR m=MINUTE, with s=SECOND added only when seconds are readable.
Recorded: h=11 m=37
